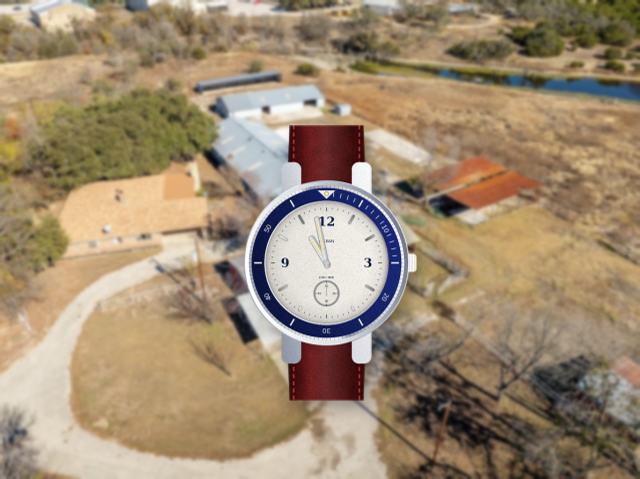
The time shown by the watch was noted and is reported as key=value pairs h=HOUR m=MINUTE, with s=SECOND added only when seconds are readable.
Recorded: h=10 m=58
